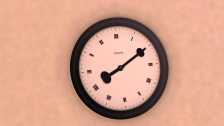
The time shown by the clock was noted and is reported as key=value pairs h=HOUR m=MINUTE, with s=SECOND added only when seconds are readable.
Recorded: h=8 m=10
